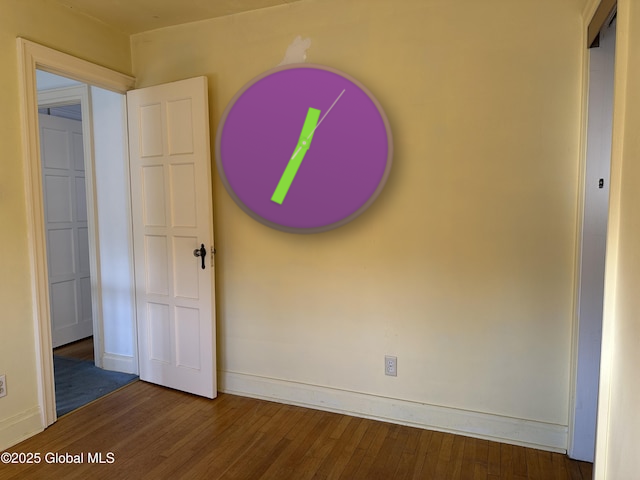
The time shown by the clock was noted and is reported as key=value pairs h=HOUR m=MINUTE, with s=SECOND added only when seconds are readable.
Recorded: h=12 m=34 s=6
